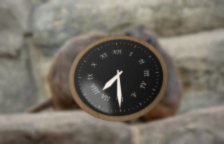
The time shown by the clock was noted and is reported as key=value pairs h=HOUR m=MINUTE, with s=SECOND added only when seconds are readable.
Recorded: h=7 m=30
